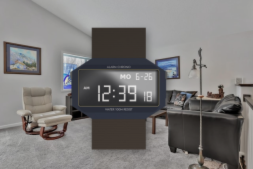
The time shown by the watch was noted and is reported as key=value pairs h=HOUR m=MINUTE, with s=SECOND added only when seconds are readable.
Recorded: h=12 m=39 s=18
